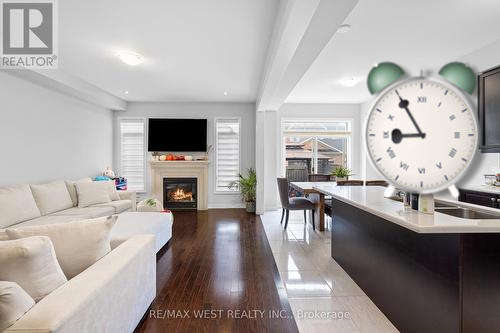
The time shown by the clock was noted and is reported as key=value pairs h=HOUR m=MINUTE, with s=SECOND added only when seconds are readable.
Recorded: h=8 m=55
